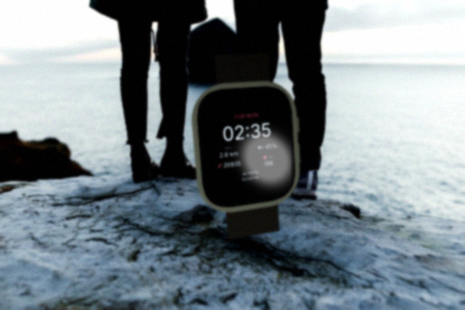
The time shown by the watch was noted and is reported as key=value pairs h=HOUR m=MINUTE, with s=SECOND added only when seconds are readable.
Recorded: h=2 m=35
